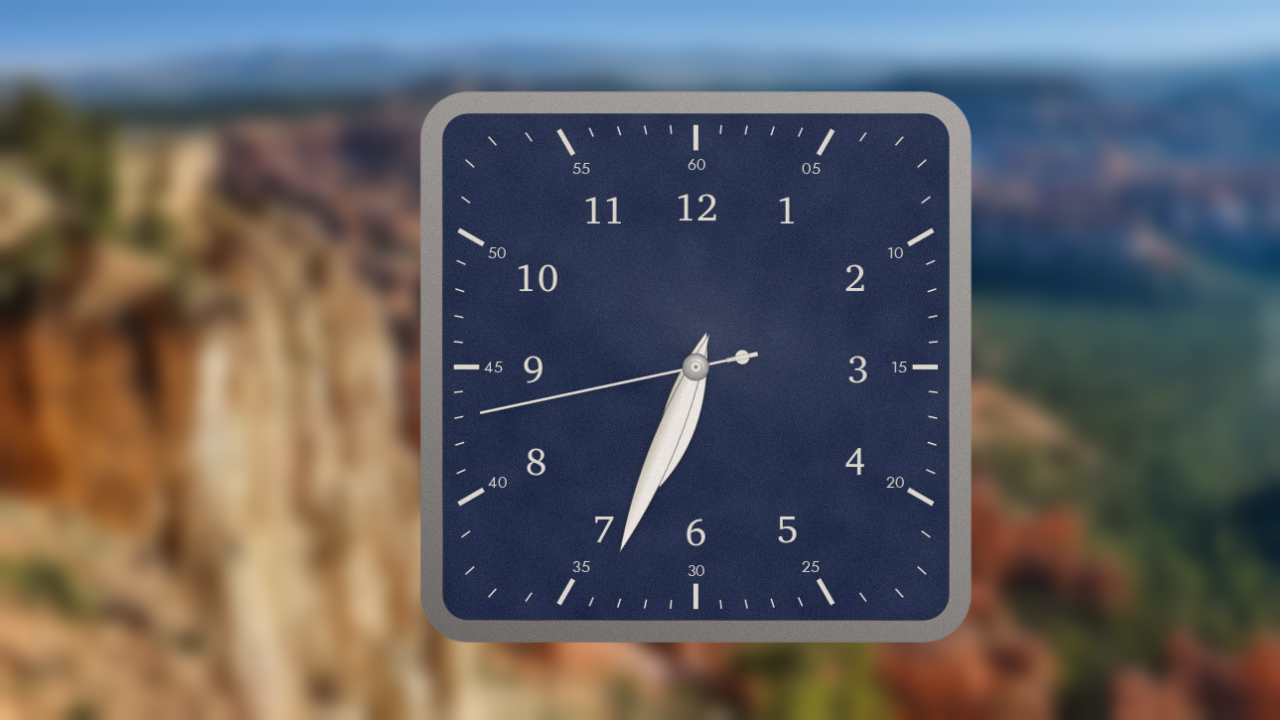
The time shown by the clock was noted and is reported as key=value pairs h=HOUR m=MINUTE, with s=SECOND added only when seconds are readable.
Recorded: h=6 m=33 s=43
